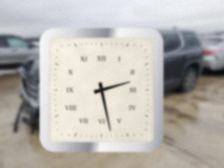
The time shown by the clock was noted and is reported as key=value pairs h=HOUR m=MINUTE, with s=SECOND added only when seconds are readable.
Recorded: h=2 m=28
